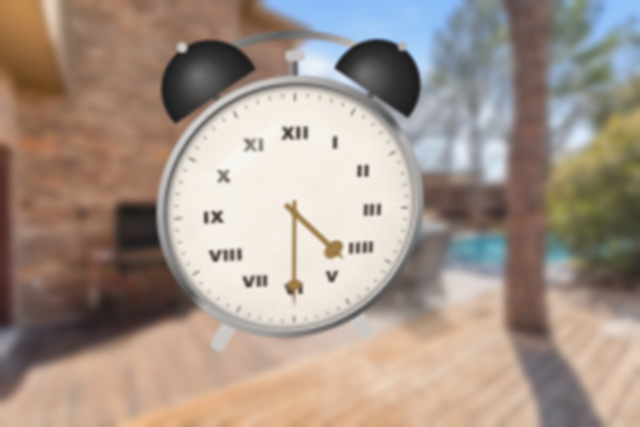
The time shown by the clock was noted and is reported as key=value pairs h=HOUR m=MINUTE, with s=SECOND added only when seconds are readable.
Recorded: h=4 m=30
